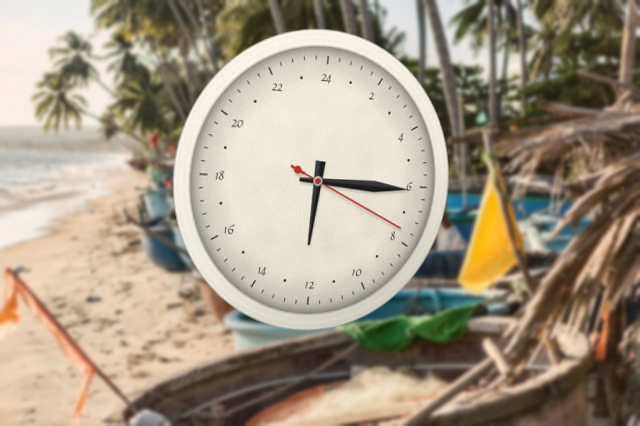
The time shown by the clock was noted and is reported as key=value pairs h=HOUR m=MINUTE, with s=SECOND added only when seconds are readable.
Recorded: h=12 m=15 s=19
